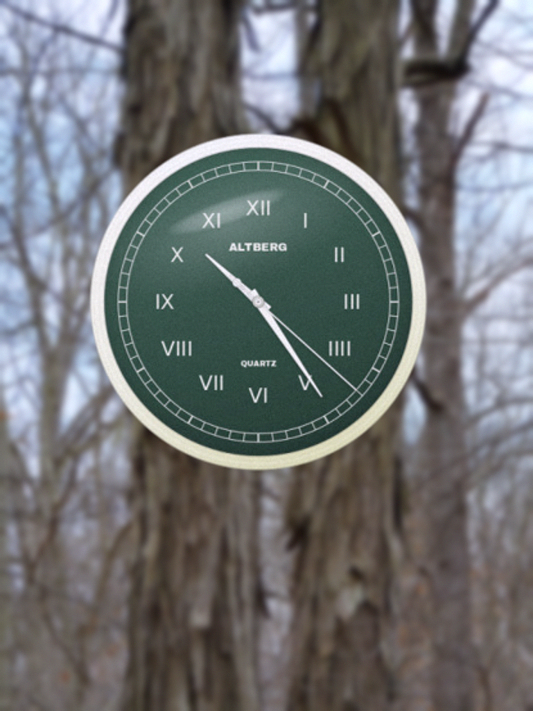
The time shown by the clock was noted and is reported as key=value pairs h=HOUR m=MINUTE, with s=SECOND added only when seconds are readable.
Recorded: h=10 m=24 s=22
